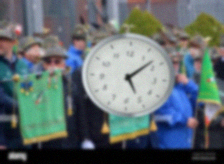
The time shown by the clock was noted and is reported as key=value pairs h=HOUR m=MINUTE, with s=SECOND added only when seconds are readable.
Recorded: h=5 m=8
